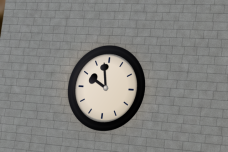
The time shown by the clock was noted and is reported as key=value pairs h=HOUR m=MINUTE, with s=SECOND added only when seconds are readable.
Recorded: h=9 m=58
